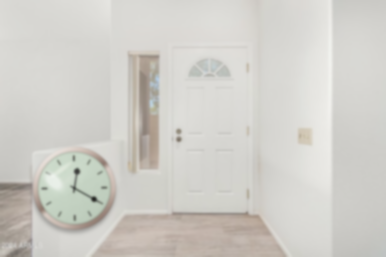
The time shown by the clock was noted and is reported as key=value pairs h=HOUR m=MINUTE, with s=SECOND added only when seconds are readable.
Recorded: h=12 m=20
